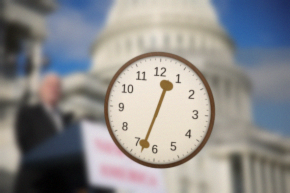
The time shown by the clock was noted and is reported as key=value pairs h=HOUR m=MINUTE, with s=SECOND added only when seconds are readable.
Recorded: h=12 m=33
